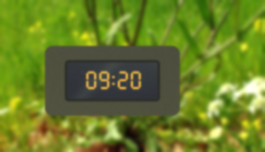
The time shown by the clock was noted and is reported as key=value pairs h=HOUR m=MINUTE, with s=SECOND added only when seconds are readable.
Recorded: h=9 m=20
